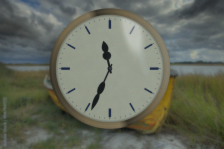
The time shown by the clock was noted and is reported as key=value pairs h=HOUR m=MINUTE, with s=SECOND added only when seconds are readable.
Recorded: h=11 m=34
